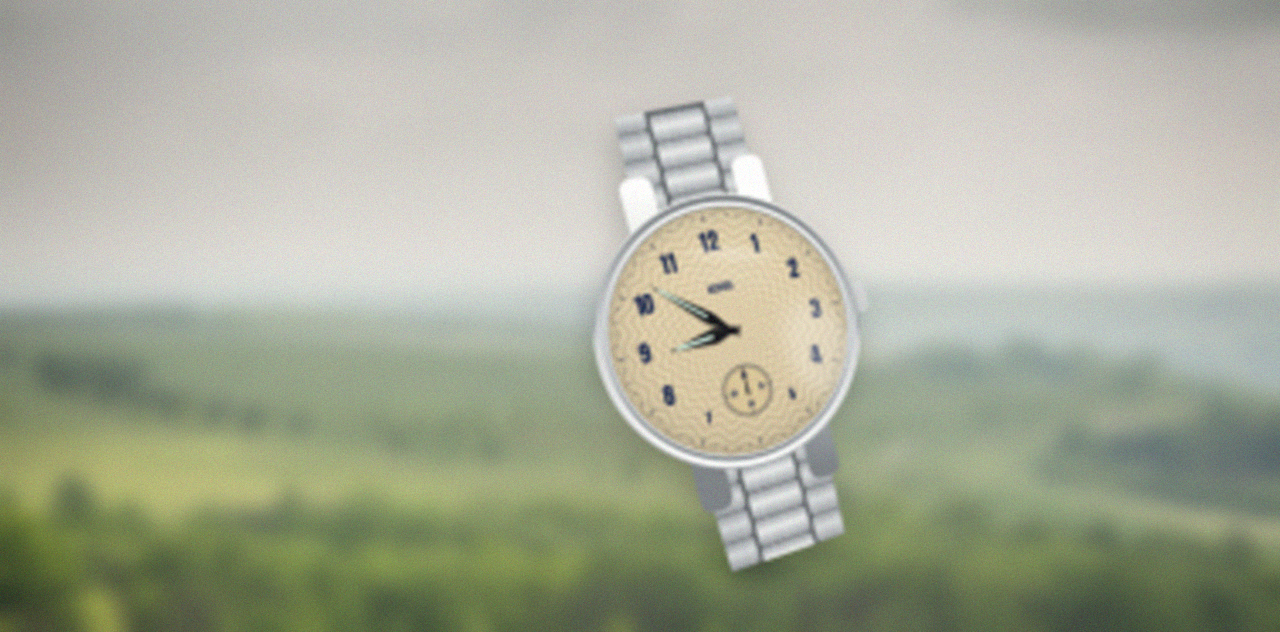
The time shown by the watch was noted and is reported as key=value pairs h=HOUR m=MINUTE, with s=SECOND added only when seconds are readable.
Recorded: h=8 m=52
